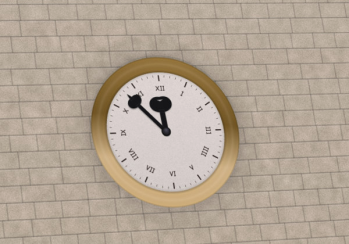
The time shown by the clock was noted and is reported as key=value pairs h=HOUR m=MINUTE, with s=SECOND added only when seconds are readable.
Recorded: h=11 m=53
